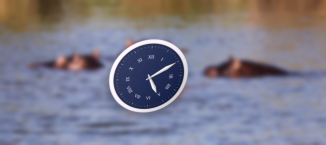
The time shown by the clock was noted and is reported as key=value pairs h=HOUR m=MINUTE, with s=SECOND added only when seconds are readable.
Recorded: h=5 m=10
